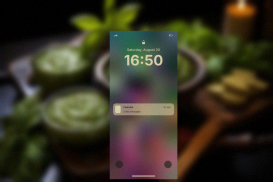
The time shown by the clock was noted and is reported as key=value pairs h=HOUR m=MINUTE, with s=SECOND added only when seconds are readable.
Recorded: h=16 m=50
